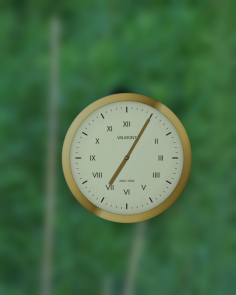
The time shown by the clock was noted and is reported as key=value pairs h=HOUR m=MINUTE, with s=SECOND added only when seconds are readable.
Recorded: h=7 m=5
